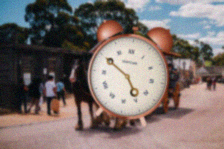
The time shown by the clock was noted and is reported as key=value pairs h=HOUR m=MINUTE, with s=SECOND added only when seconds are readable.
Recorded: h=4 m=50
